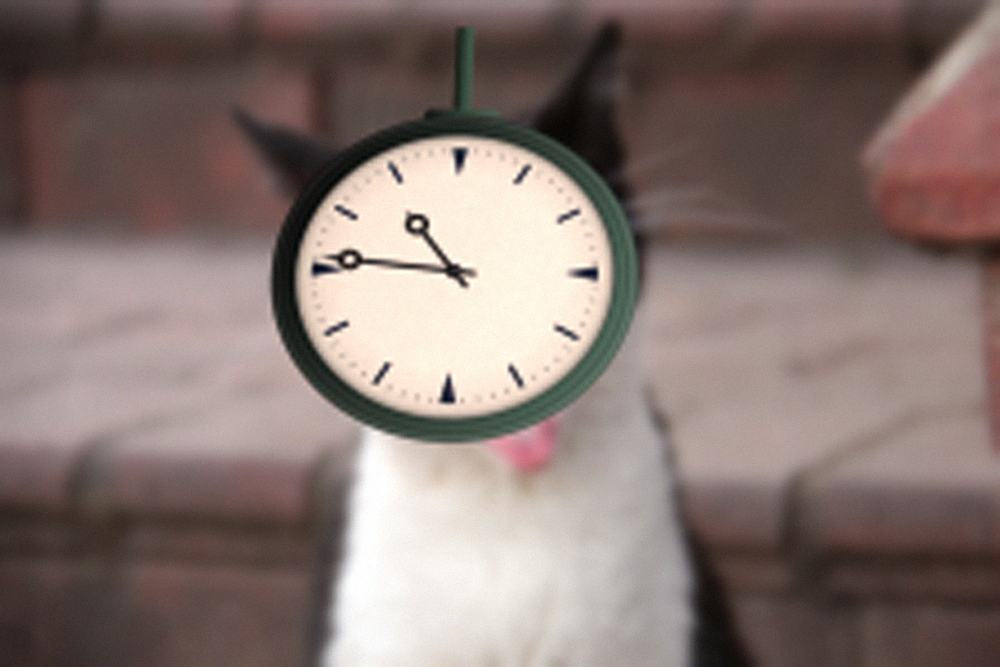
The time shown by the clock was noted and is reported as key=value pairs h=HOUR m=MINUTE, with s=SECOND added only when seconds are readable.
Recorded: h=10 m=46
